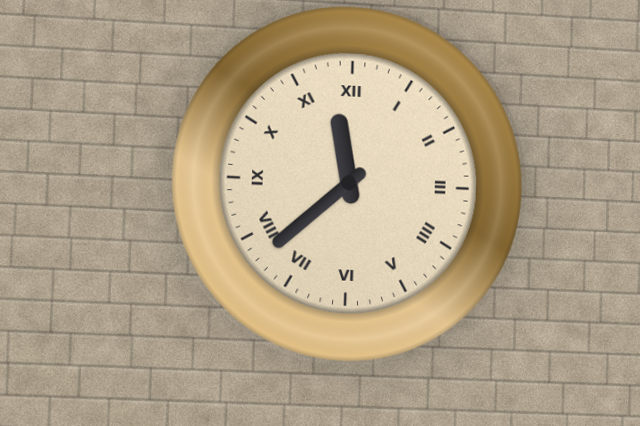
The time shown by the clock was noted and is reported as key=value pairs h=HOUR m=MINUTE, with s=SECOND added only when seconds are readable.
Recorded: h=11 m=38
